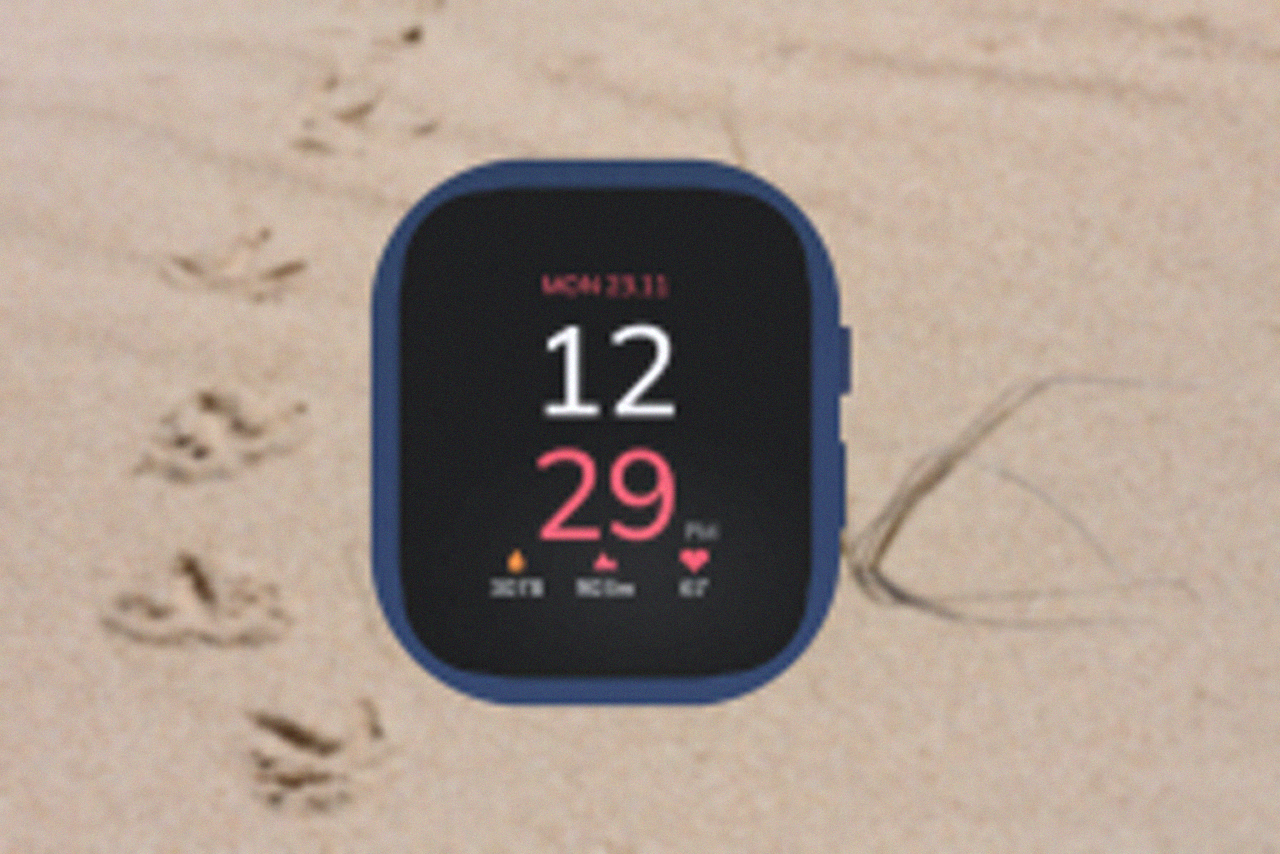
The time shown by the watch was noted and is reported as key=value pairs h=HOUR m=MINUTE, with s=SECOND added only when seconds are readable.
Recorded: h=12 m=29
